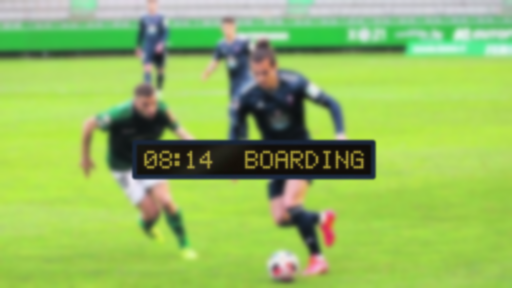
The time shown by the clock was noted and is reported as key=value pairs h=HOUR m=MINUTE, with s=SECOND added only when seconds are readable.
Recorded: h=8 m=14
